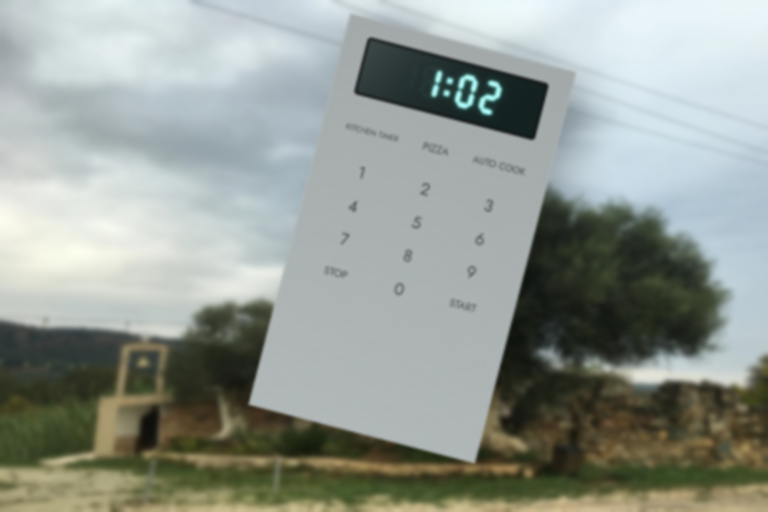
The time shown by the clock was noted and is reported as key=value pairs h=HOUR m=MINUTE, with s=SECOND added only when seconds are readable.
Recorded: h=1 m=2
